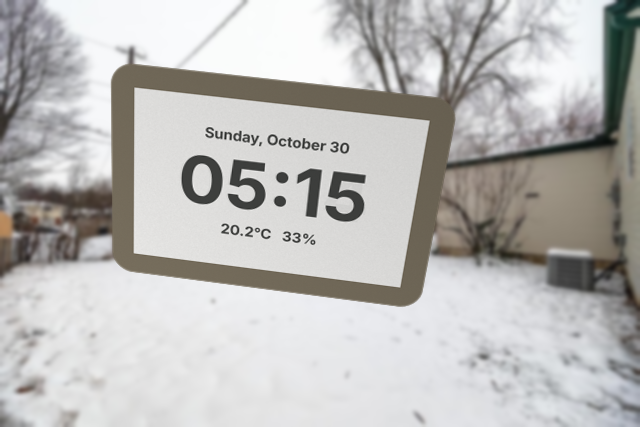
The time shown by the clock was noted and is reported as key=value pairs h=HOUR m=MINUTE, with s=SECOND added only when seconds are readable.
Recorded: h=5 m=15
